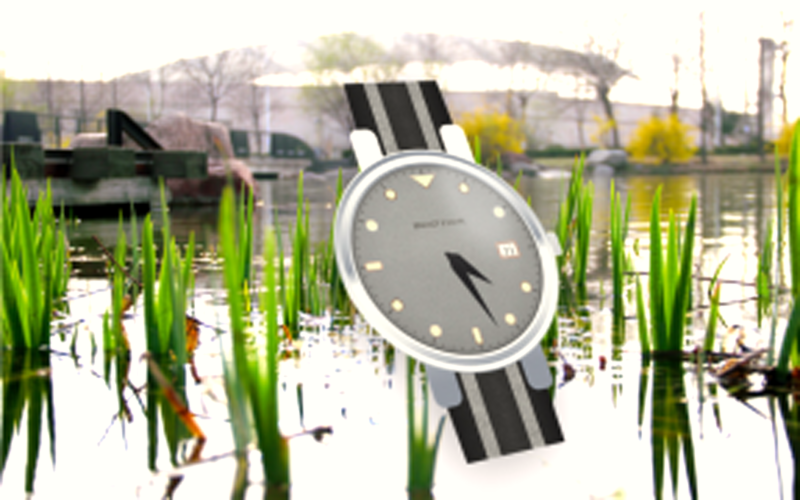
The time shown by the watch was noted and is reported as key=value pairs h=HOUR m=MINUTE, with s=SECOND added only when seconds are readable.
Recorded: h=4 m=27
